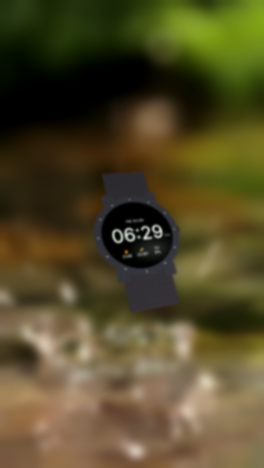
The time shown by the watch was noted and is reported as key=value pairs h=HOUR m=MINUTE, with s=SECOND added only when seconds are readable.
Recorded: h=6 m=29
